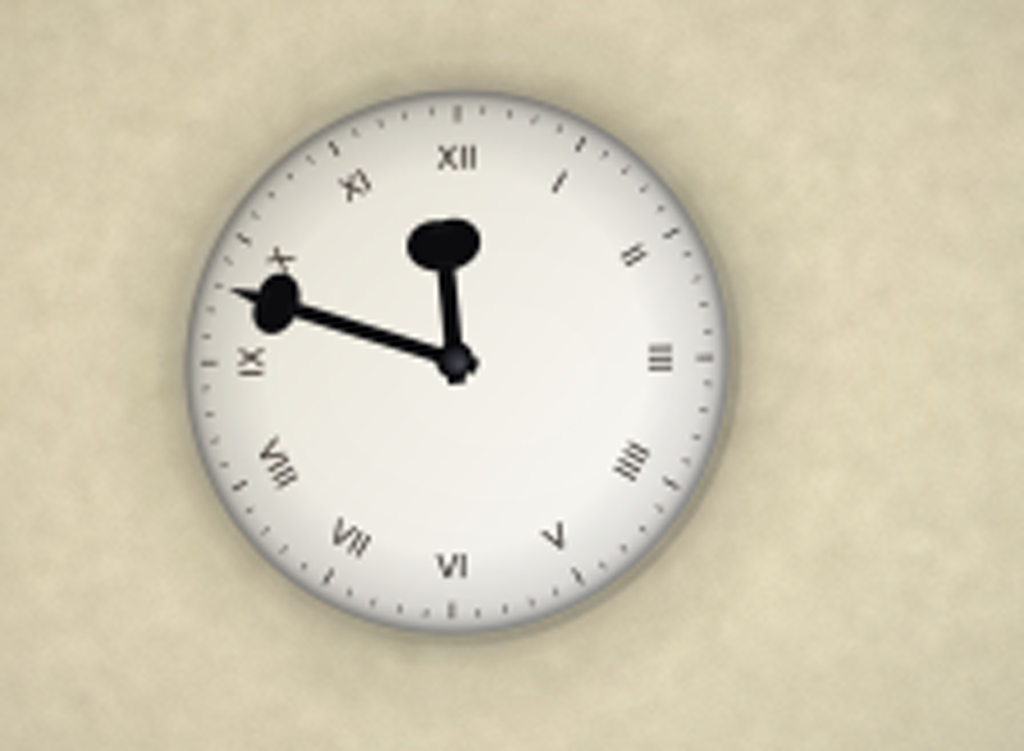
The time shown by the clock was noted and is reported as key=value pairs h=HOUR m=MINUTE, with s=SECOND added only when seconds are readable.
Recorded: h=11 m=48
